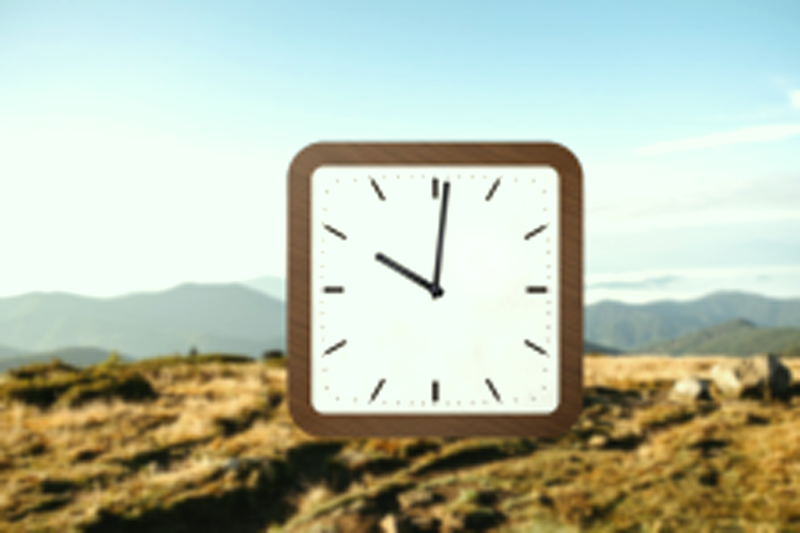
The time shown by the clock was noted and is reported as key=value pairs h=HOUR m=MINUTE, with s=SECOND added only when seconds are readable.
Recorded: h=10 m=1
